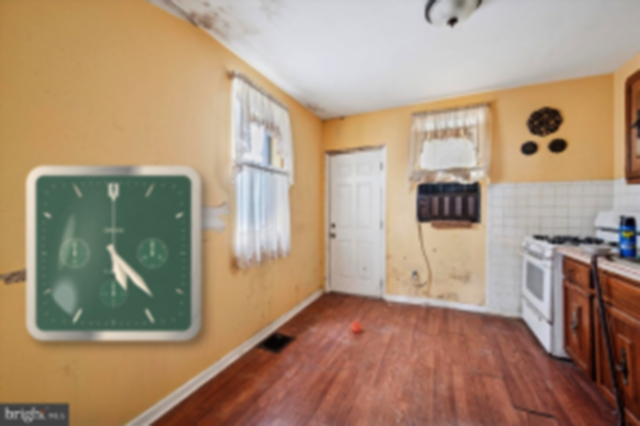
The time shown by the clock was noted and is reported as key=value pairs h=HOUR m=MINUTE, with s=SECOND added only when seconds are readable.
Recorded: h=5 m=23
